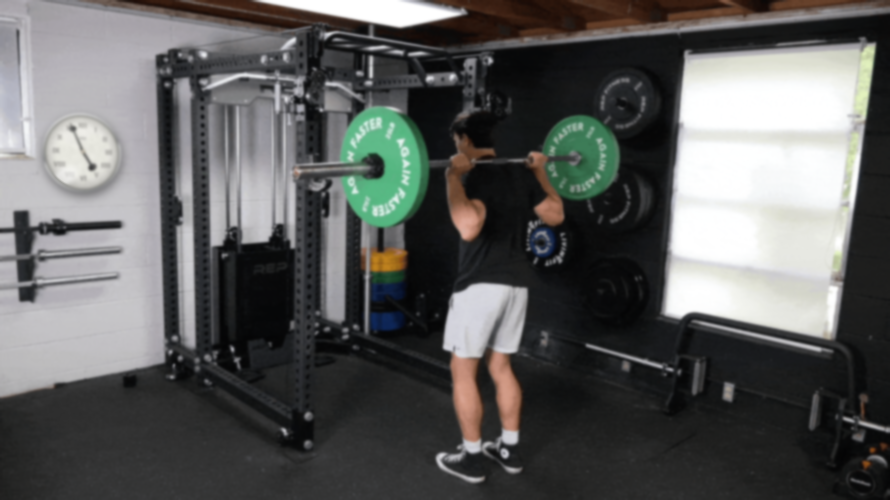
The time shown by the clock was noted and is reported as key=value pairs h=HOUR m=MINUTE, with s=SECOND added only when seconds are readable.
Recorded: h=4 m=56
